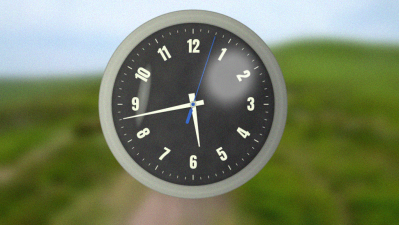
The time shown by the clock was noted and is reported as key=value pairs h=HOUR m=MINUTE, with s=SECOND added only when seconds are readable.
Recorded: h=5 m=43 s=3
